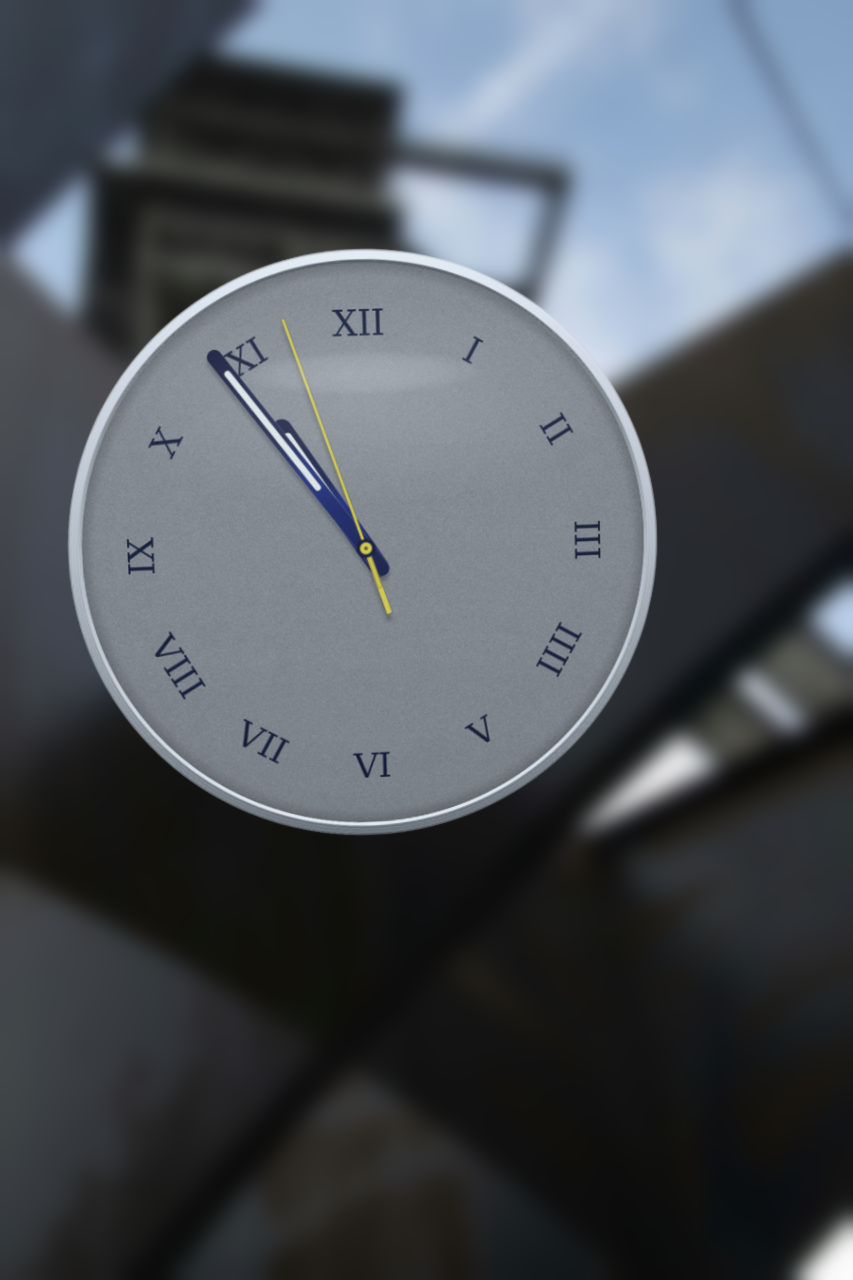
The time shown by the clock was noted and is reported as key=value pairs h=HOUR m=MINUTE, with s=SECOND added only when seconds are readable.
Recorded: h=10 m=53 s=57
